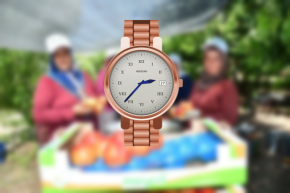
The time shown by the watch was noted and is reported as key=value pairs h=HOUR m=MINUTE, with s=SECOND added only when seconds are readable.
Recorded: h=2 m=37
